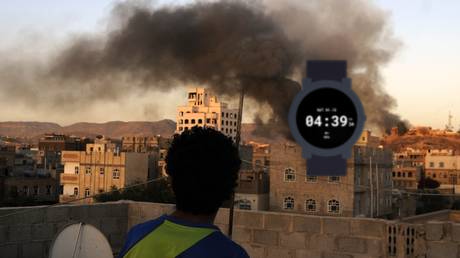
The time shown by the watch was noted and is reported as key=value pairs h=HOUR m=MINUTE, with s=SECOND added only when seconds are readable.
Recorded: h=4 m=39
